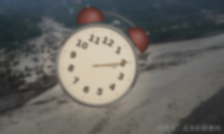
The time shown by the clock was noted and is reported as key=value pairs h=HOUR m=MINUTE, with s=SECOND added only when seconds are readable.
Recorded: h=2 m=10
